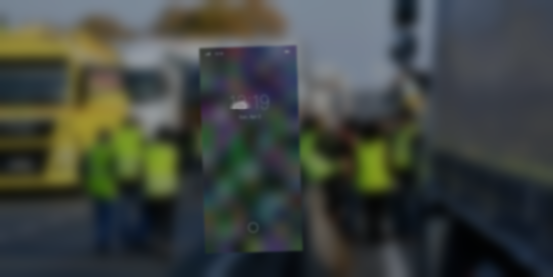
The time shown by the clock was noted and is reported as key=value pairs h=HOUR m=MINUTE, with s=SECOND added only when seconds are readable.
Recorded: h=13 m=19
